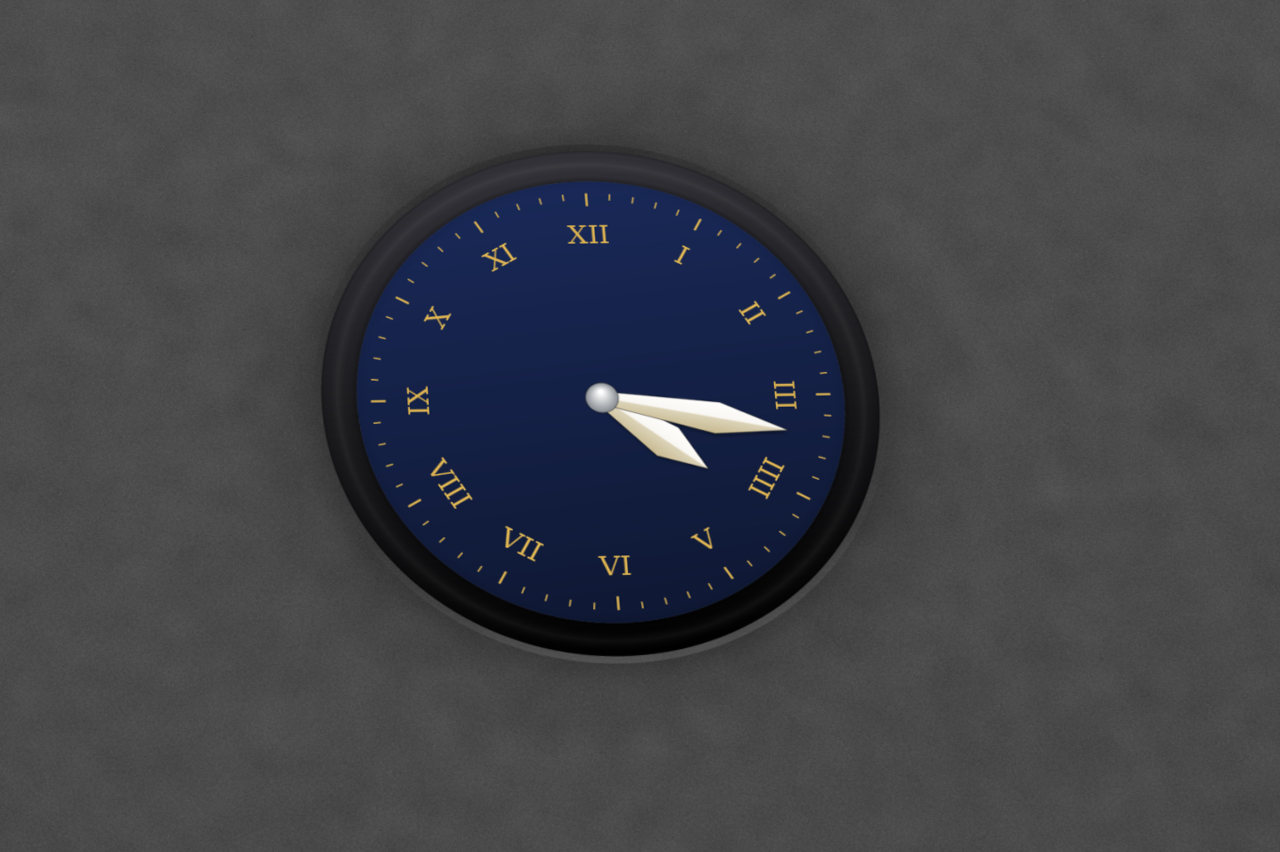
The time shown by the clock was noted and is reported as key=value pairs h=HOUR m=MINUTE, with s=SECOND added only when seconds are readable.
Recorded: h=4 m=17
